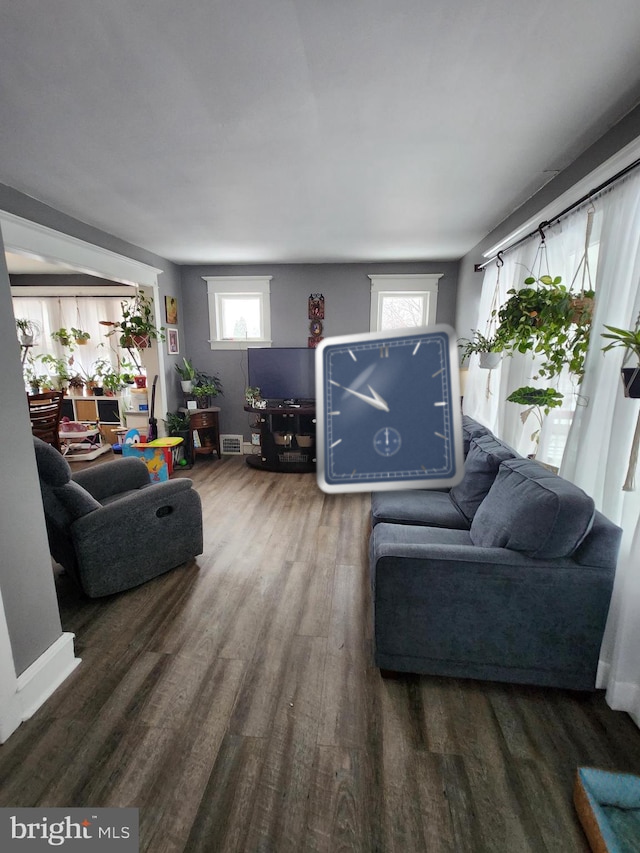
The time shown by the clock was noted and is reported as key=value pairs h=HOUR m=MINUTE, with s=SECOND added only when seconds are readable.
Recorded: h=10 m=50
